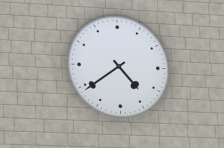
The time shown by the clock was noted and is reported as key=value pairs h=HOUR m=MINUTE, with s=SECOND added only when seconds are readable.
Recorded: h=4 m=39
